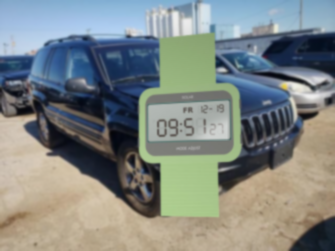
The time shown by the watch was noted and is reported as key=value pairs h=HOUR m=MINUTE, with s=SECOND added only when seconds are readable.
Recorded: h=9 m=51 s=27
